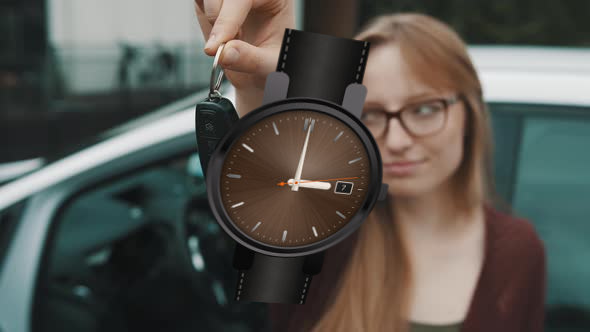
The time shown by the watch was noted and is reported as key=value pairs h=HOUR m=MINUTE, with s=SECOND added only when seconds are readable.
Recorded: h=3 m=0 s=13
